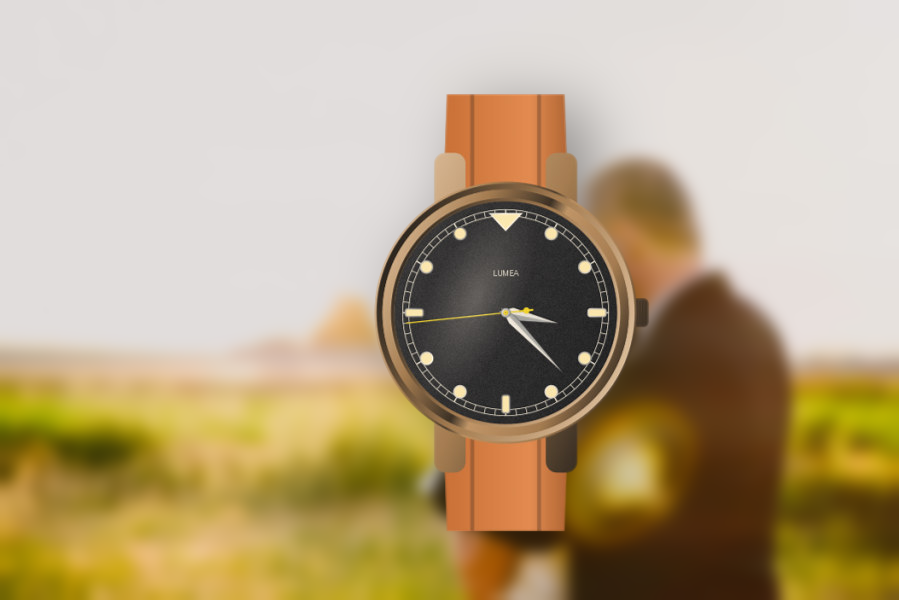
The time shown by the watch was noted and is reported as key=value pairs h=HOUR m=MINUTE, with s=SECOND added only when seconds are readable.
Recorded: h=3 m=22 s=44
